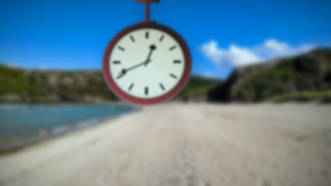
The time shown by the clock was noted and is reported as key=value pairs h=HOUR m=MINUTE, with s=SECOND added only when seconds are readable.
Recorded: h=12 m=41
